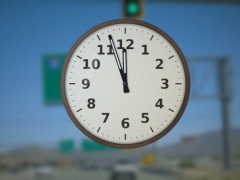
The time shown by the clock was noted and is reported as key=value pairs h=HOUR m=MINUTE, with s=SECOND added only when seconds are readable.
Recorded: h=11 m=57
